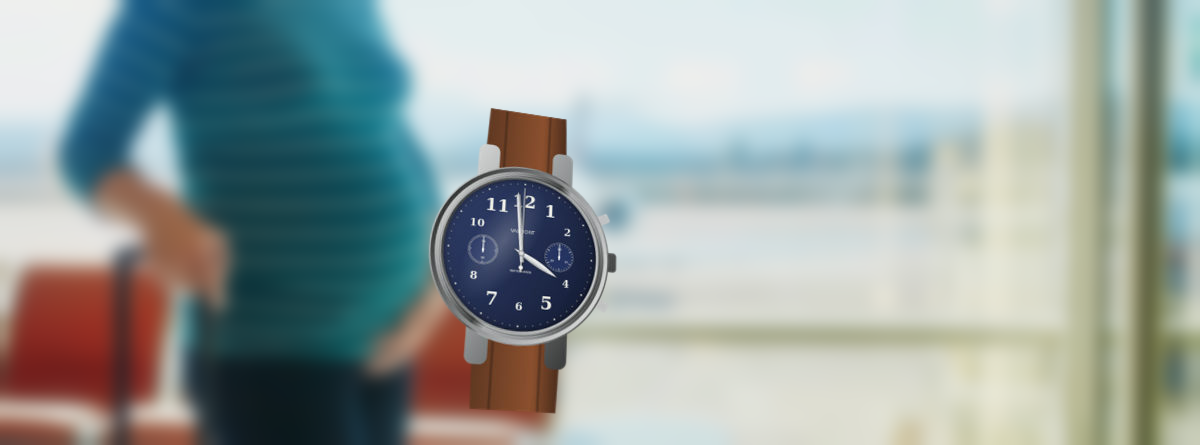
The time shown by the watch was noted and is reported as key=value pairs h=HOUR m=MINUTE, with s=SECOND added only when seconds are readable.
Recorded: h=3 m=59
